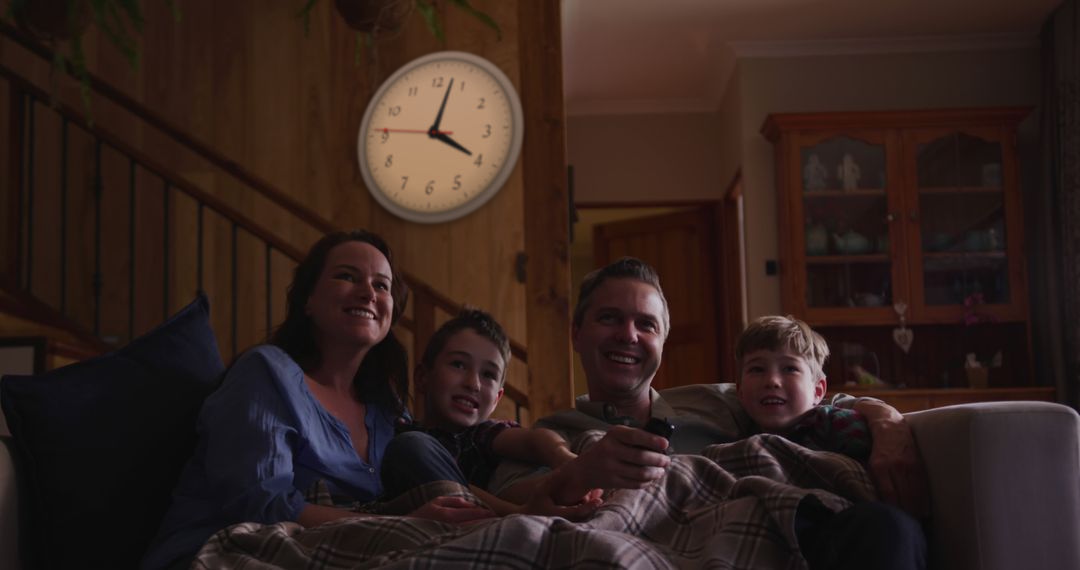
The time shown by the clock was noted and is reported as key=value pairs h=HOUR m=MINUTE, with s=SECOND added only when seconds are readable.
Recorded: h=4 m=2 s=46
